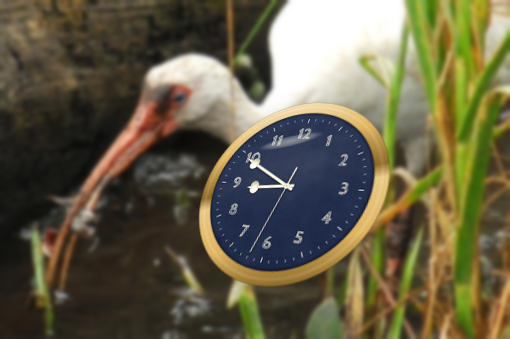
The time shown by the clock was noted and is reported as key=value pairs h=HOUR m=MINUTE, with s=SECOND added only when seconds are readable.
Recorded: h=8 m=49 s=32
